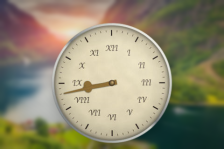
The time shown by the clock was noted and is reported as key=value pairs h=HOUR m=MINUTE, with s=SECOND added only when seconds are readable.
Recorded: h=8 m=43
